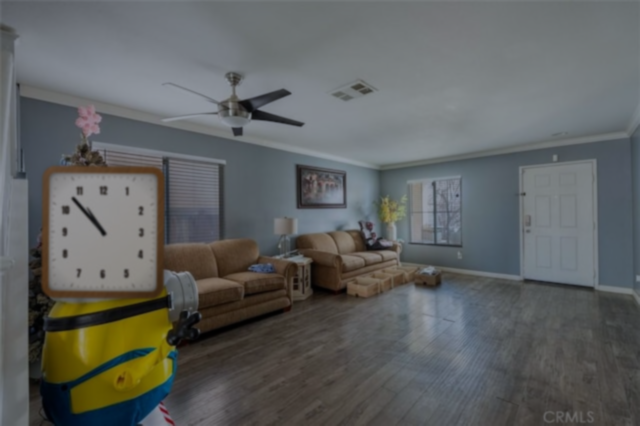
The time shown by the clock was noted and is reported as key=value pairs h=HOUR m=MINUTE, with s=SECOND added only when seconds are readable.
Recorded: h=10 m=53
